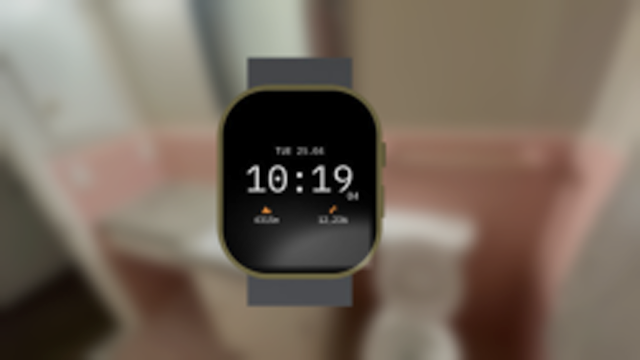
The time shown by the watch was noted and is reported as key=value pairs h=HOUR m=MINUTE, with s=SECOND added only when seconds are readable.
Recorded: h=10 m=19
